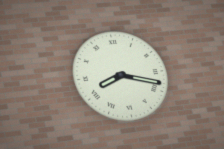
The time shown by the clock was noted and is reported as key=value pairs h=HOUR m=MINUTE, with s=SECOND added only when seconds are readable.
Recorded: h=8 m=18
